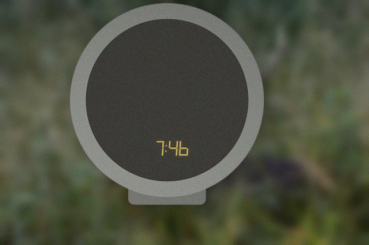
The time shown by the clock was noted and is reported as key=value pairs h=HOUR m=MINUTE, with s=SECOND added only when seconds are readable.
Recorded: h=7 m=46
